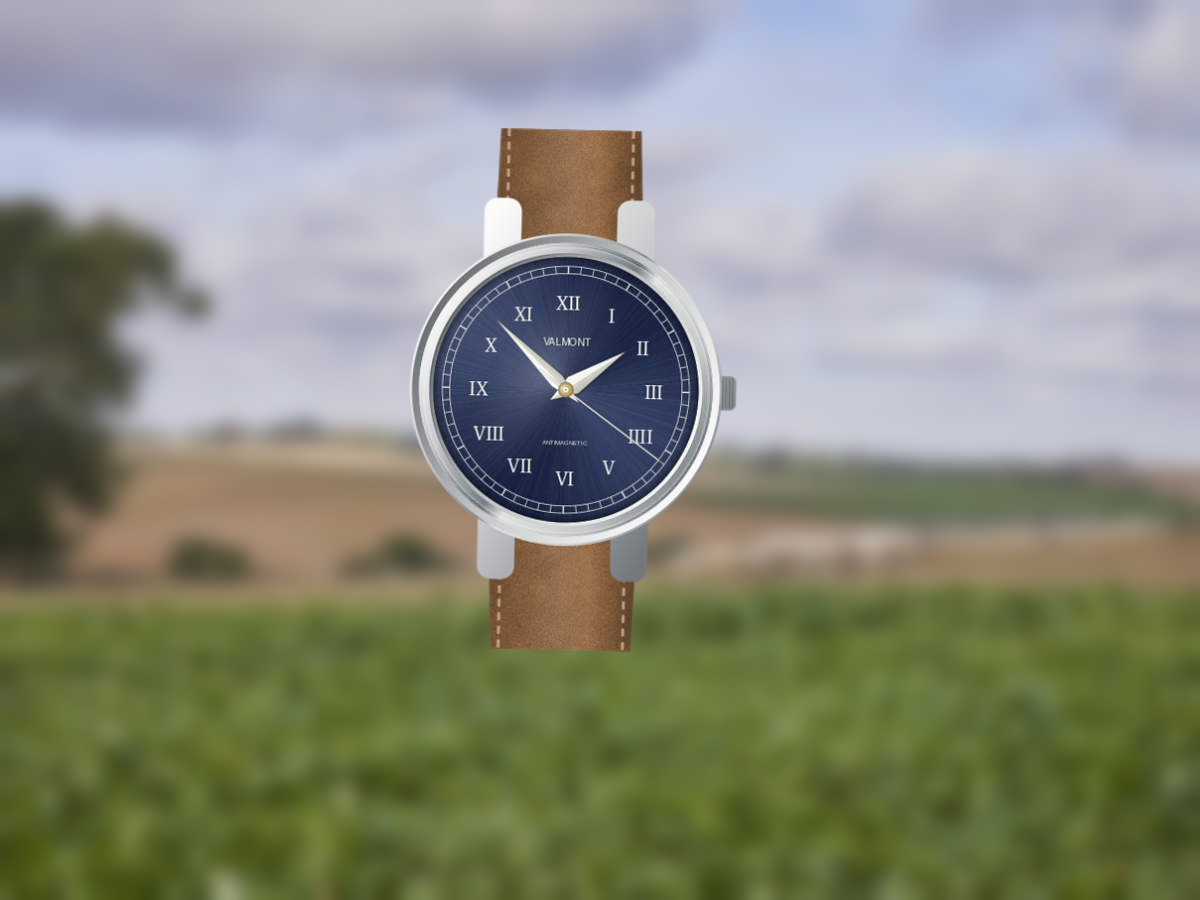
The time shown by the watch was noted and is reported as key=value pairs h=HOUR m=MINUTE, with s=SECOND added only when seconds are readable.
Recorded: h=1 m=52 s=21
